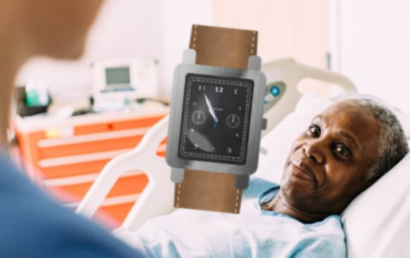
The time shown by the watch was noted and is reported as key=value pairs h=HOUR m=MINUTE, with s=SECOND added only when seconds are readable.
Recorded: h=10 m=55
